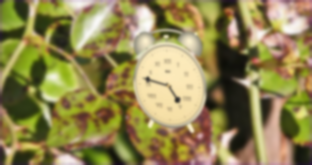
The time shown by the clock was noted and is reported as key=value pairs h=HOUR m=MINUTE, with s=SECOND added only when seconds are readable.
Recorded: h=4 m=47
